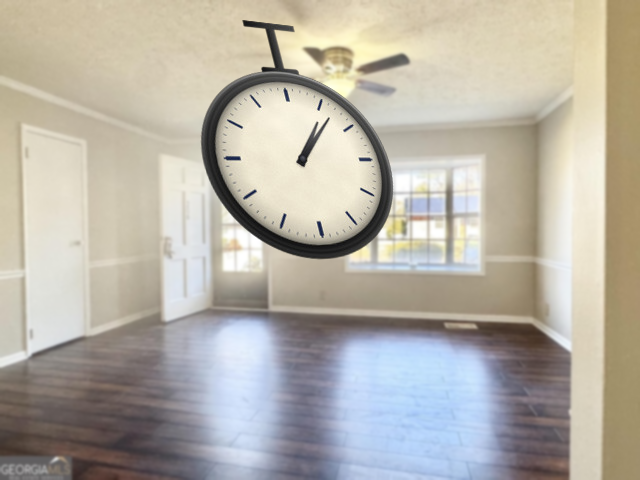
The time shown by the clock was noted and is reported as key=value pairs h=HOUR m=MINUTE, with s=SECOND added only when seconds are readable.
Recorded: h=1 m=7
